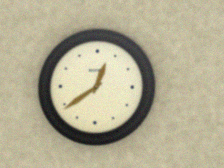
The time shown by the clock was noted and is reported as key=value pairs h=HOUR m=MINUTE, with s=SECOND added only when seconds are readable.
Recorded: h=12 m=39
